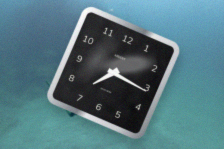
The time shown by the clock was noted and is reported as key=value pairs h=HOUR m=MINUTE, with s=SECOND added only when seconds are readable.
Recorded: h=7 m=16
